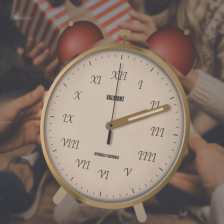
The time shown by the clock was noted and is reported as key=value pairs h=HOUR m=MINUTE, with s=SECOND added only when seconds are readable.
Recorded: h=2 m=11 s=0
